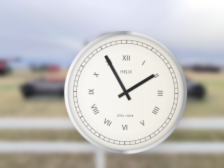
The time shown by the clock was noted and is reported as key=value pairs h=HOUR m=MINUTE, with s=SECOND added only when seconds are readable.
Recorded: h=1 m=55
